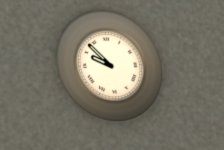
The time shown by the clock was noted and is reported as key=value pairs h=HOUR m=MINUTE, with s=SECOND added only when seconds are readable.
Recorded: h=9 m=53
